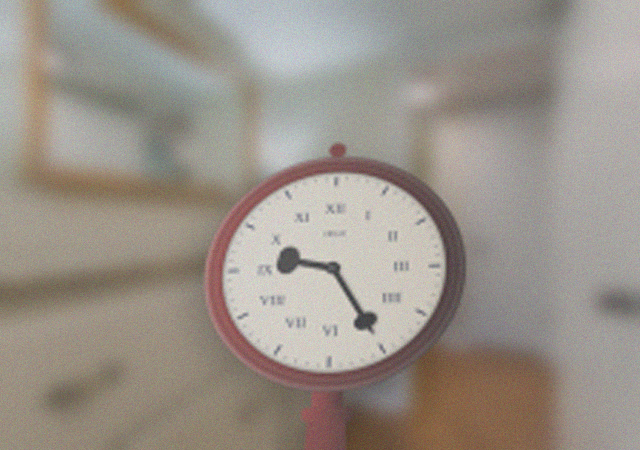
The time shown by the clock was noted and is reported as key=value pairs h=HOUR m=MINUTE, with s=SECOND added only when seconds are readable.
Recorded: h=9 m=25
